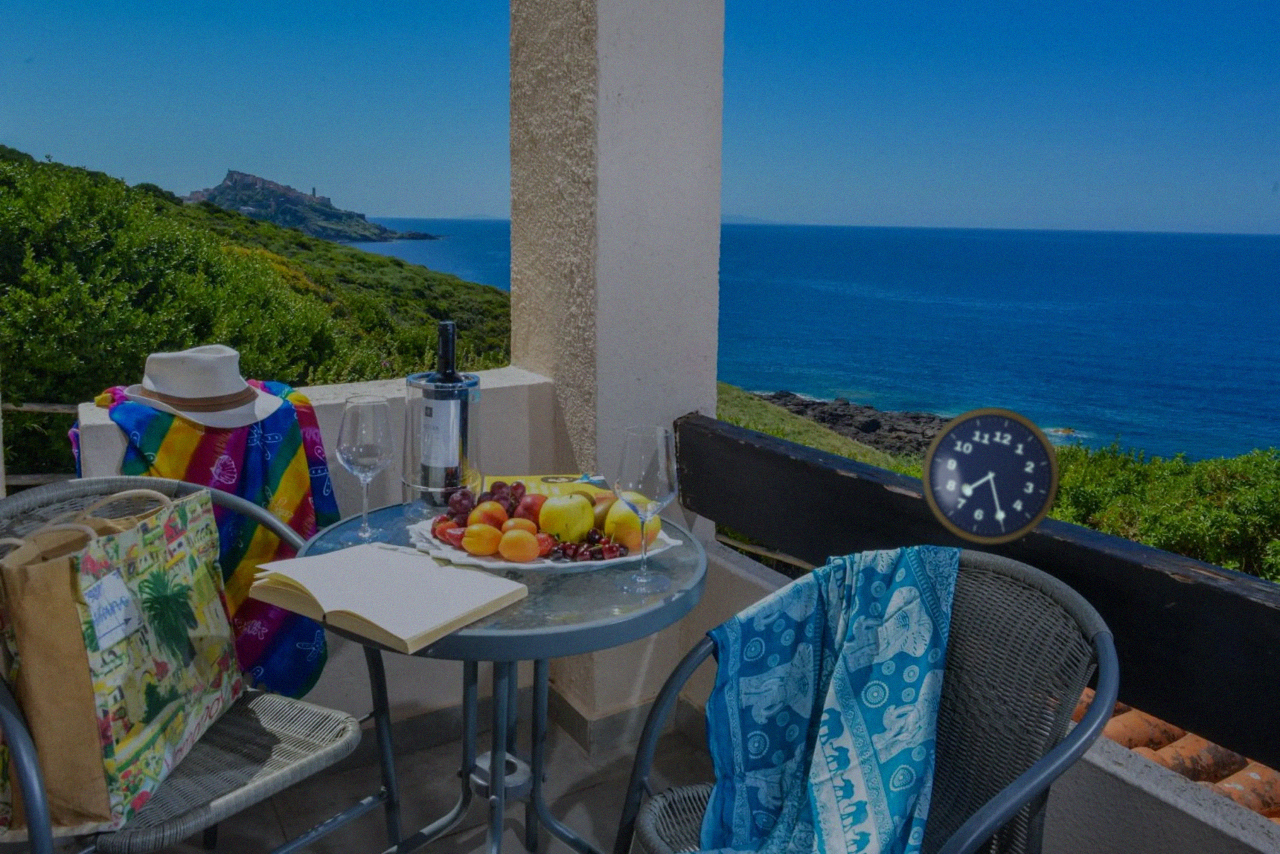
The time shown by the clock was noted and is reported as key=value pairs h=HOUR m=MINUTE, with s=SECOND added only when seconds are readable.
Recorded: h=7 m=25
